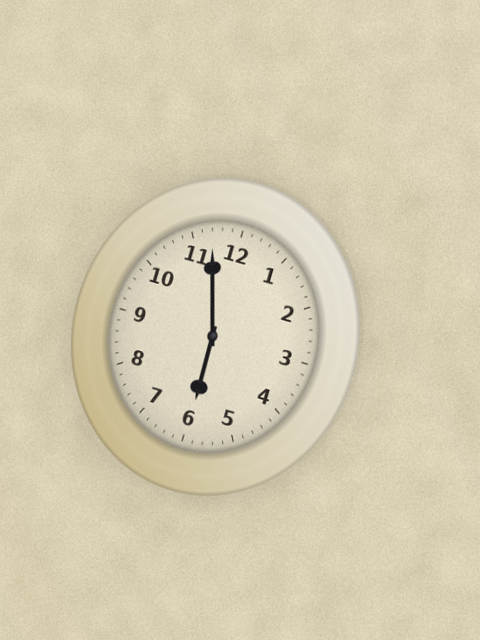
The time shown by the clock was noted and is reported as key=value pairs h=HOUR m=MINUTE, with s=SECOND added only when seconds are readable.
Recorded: h=5 m=57
